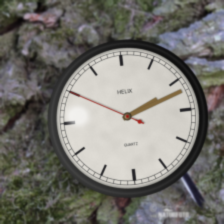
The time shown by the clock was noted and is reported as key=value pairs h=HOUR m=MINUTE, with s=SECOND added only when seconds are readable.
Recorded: h=2 m=11 s=50
